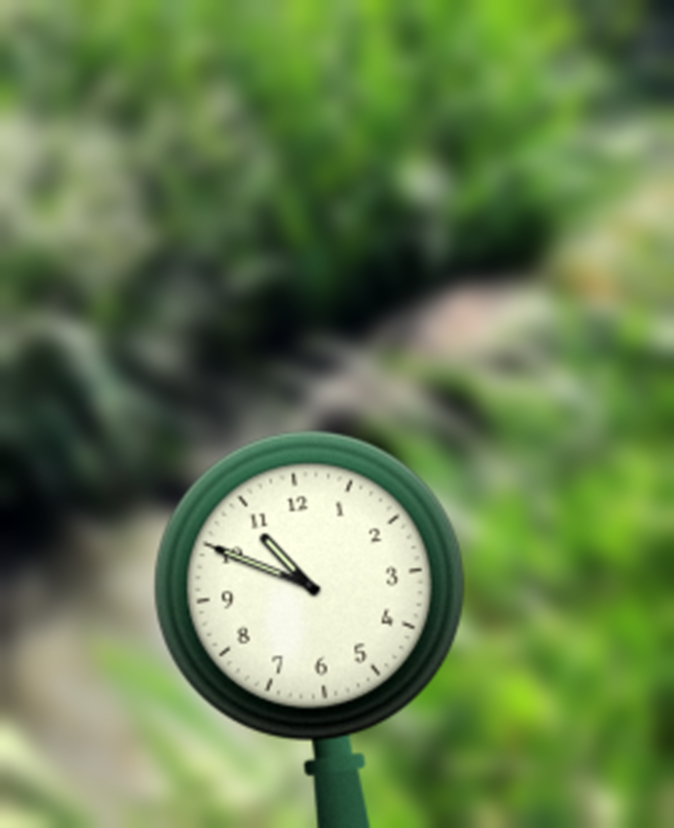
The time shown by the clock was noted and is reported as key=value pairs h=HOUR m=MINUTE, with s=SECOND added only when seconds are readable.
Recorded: h=10 m=50
